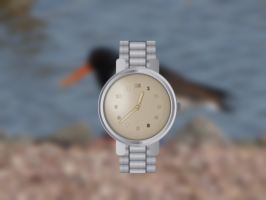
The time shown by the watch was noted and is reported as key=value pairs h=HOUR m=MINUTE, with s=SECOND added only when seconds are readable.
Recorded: h=12 m=38
